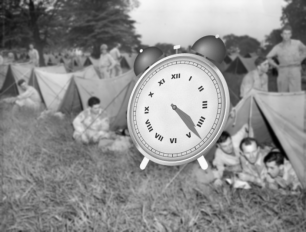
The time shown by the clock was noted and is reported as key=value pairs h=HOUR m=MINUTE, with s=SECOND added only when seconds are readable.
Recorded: h=4 m=23
